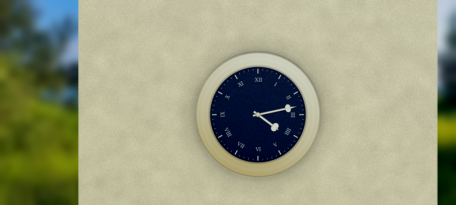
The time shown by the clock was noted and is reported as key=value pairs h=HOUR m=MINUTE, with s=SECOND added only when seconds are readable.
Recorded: h=4 m=13
